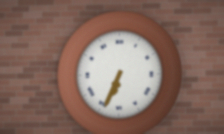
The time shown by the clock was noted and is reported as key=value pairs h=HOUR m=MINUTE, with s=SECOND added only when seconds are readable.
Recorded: h=6 m=34
